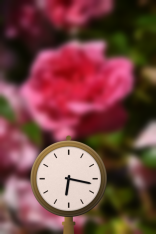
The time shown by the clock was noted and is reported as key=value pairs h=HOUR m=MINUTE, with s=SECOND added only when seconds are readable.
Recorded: h=6 m=17
